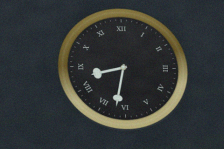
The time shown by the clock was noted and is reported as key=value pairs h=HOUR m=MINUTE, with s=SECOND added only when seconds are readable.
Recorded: h=8 m=32
